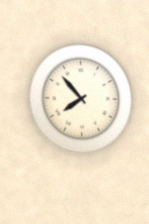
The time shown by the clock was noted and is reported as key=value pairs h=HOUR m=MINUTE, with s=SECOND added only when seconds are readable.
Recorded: h=7 m=53
